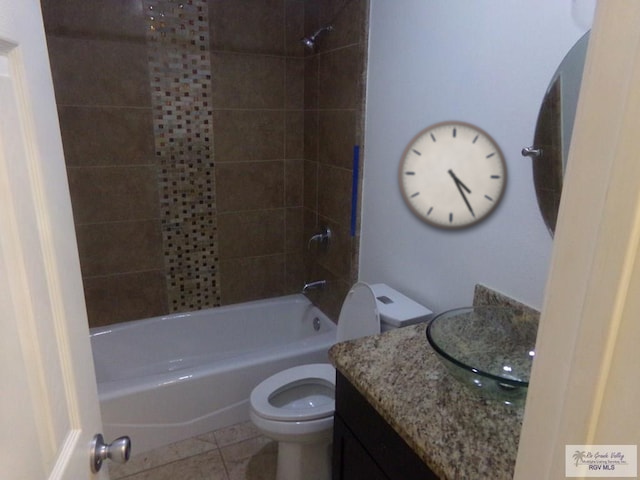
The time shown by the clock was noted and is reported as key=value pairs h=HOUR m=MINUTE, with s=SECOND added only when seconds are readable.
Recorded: h=4 m=25
